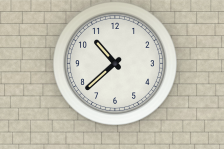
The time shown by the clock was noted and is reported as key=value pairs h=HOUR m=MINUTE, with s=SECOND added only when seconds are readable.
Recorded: h=10 m=38
